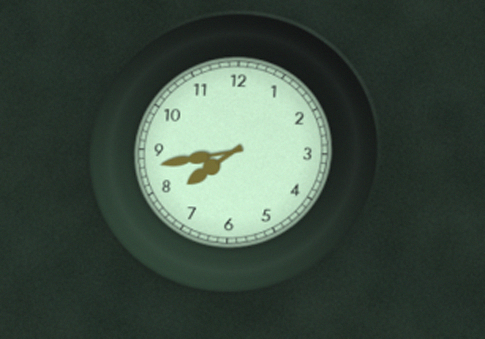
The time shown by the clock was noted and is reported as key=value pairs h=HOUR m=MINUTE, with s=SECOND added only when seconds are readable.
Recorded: h=7 m=43
